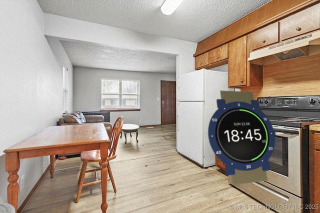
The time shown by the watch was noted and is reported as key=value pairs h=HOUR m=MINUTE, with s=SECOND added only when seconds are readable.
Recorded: h=18 m=45
